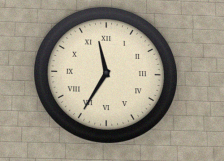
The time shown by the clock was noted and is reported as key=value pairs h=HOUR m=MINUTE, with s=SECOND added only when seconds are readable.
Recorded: h=11 m=35
